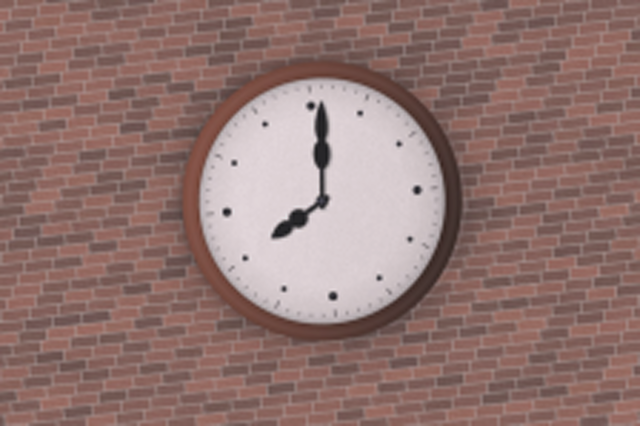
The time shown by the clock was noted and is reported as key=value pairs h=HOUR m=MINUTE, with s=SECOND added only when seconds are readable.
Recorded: h=8 m=1
